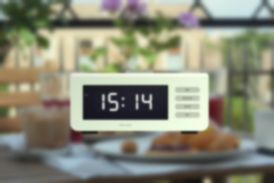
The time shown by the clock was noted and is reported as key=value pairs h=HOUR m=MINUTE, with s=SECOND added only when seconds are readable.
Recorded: h=15 m=14
